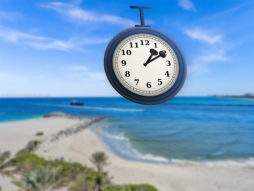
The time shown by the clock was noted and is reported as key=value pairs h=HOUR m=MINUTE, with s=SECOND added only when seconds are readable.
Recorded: h=1 m=10
